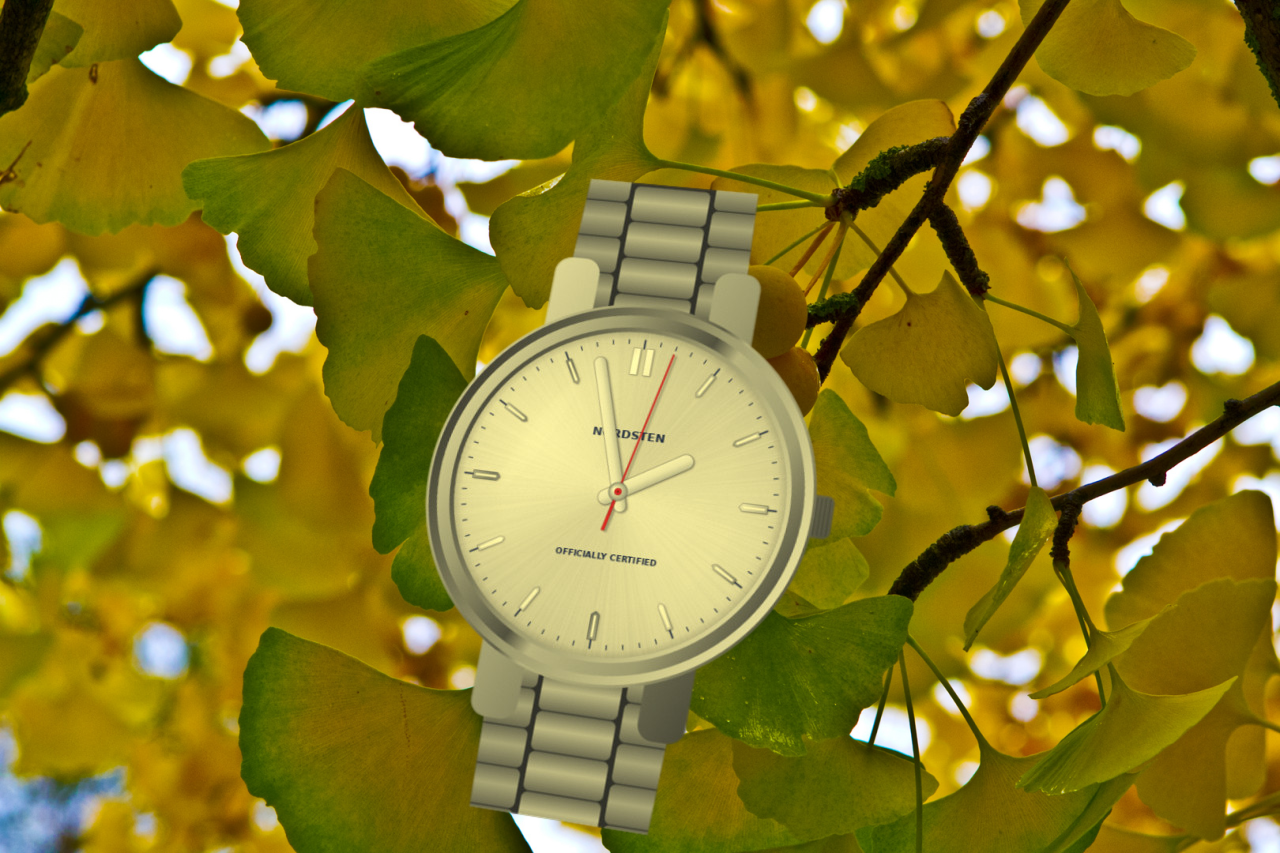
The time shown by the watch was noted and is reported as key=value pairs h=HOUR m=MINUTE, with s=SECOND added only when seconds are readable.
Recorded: h=1 m=57 s=2
